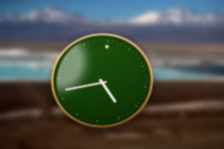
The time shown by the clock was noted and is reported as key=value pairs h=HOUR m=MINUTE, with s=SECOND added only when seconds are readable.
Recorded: h=4 m=42
